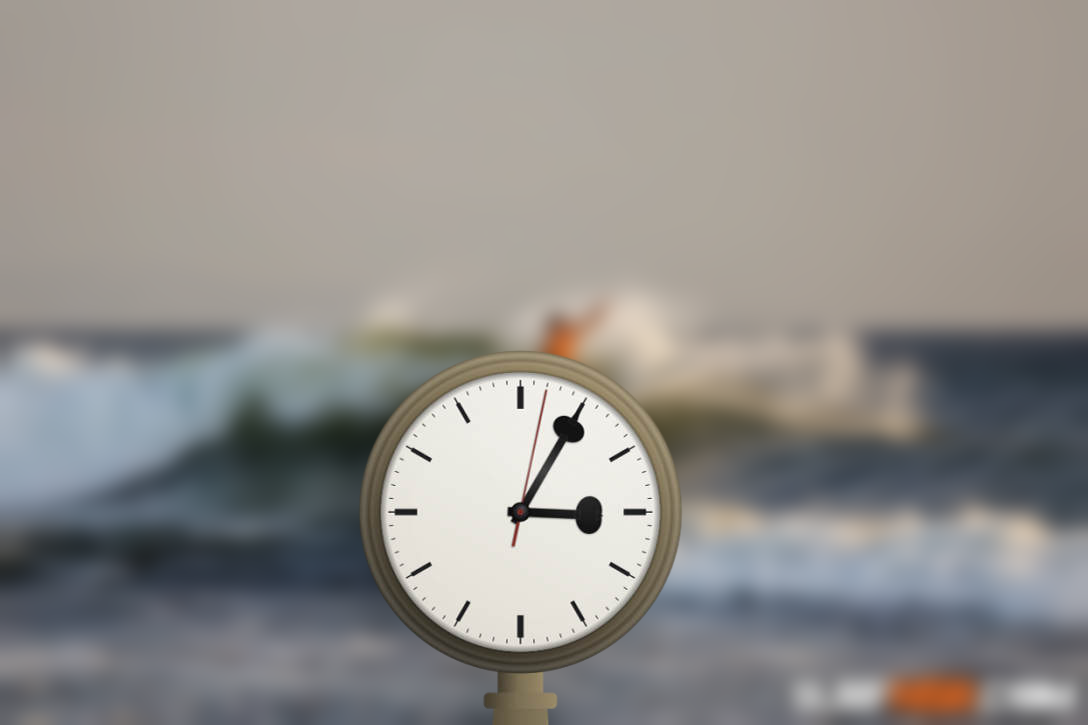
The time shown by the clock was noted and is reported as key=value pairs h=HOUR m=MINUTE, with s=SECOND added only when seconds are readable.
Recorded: h=3 m=5 s=2
